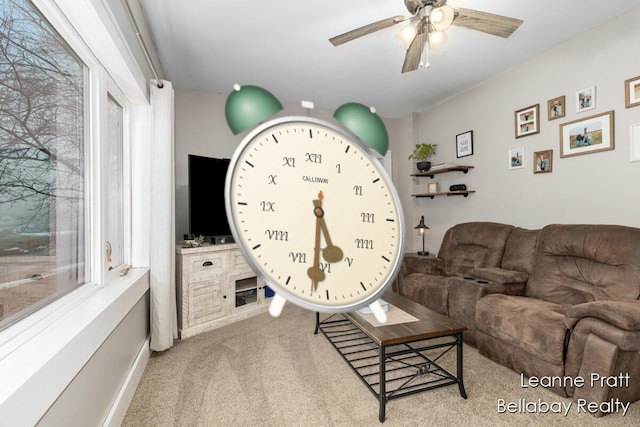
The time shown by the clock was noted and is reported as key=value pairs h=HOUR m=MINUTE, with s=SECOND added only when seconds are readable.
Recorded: h=5 m=31 s=32
